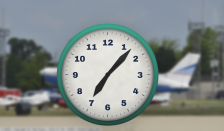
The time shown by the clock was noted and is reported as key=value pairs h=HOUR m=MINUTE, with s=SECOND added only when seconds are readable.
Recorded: h=7 m=7
